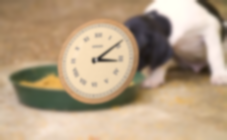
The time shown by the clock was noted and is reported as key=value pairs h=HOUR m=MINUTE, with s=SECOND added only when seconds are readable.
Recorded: h=3 m=9
